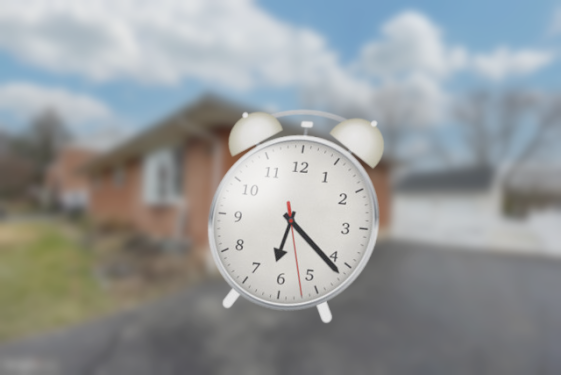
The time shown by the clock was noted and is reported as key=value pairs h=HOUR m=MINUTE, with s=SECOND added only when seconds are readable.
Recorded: h=6 m=21 s=27
